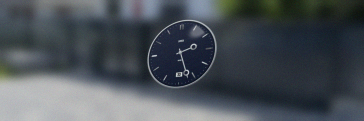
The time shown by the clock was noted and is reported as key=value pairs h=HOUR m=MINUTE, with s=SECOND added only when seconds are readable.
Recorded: h=2 m=27
